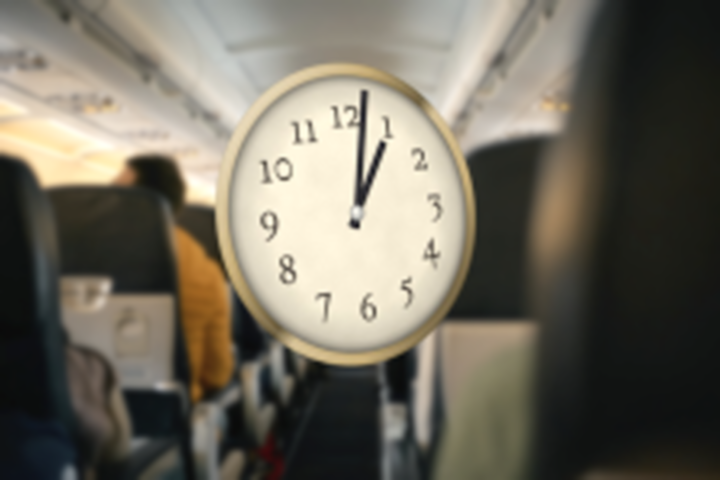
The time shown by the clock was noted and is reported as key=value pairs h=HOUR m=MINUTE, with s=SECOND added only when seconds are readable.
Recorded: h=1 m=2
